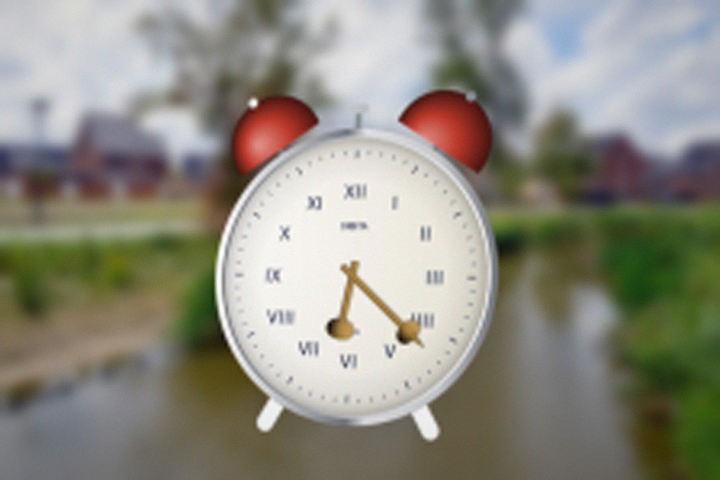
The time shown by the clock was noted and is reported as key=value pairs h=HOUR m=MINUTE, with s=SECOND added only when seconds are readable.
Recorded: h=6 m=22
